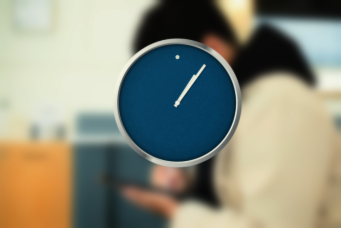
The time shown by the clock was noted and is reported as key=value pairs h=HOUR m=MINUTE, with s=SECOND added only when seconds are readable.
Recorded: h=1 m=6
